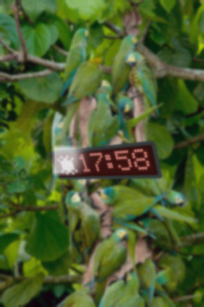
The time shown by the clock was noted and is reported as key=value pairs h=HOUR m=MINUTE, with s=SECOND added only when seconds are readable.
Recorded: h=17 m=58
